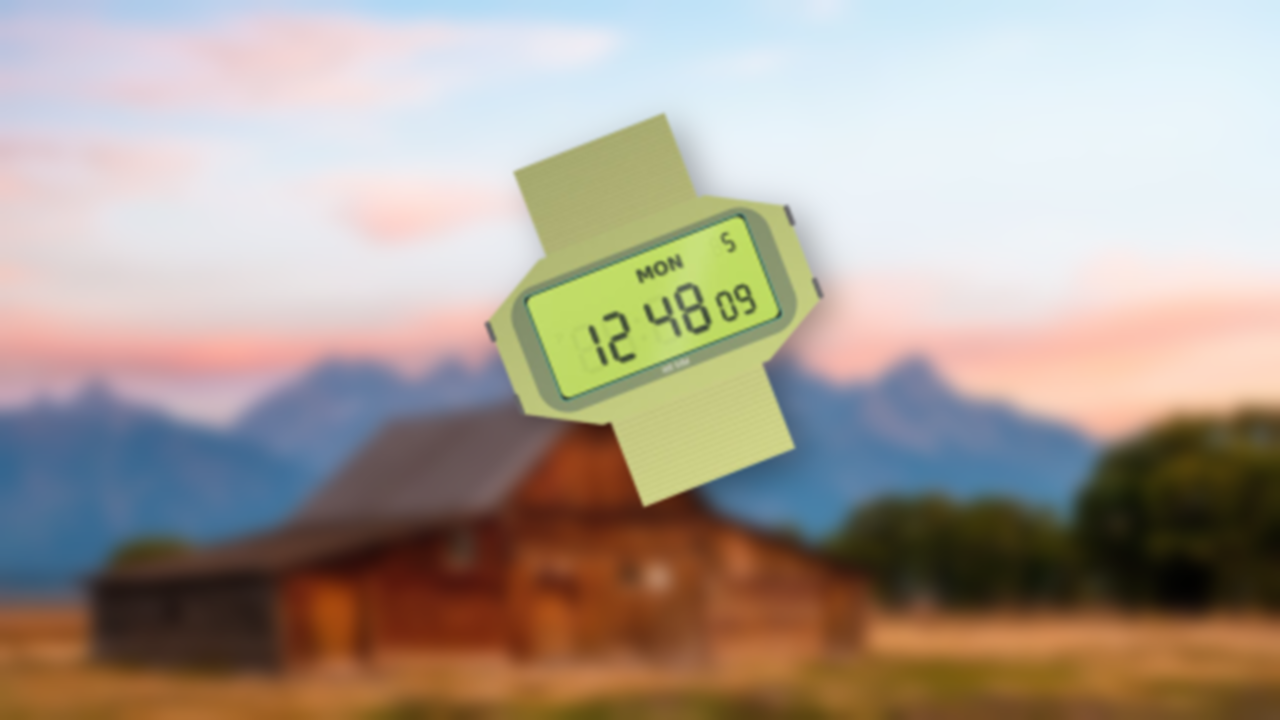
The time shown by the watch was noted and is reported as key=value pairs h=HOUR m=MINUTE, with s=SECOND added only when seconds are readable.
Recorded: h=12 m=48 s=9
